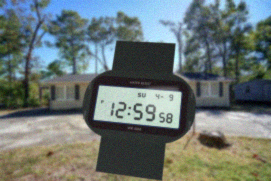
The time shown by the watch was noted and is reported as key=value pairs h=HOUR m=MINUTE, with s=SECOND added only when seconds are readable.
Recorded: h=12 m=59 s=58
